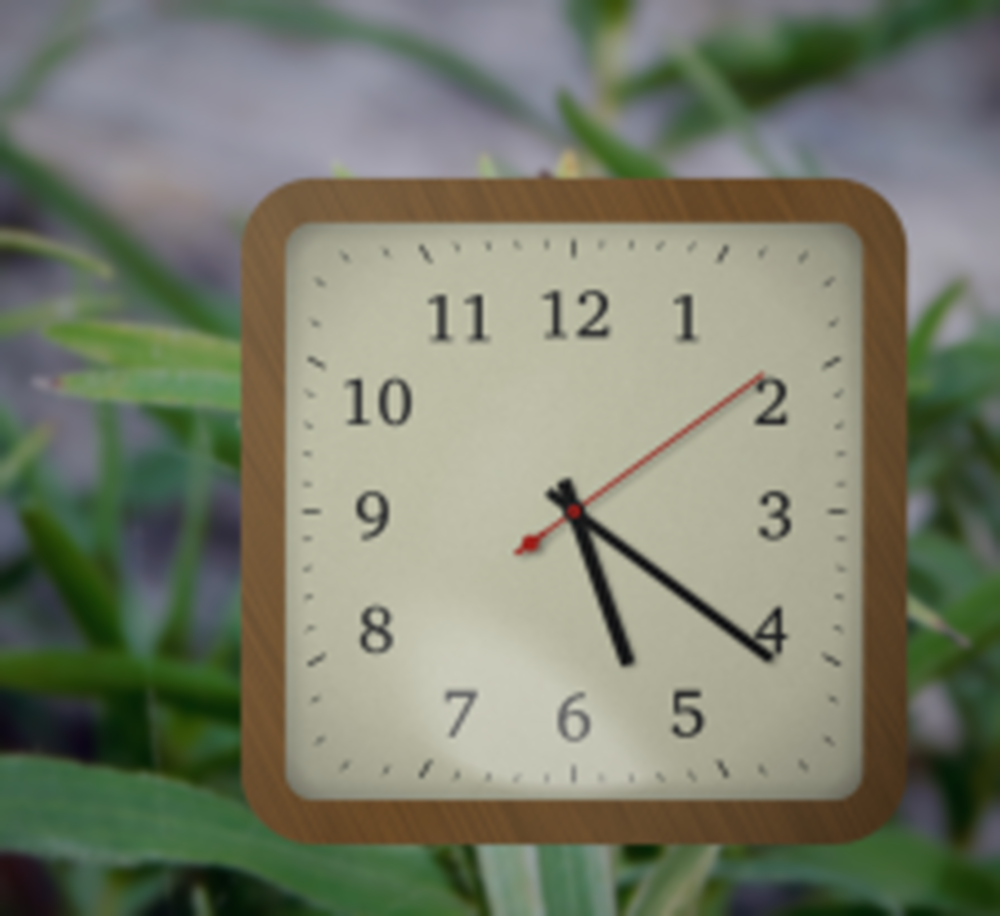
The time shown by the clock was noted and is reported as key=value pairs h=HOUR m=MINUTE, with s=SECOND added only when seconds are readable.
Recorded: h=5 m=21 s=9
